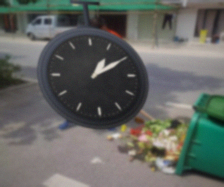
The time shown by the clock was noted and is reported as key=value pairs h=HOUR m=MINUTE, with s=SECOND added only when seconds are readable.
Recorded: h=1 m=10
